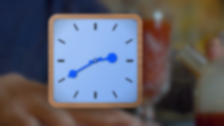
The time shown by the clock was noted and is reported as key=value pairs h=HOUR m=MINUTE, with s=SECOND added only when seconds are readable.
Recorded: h=2 m=40
